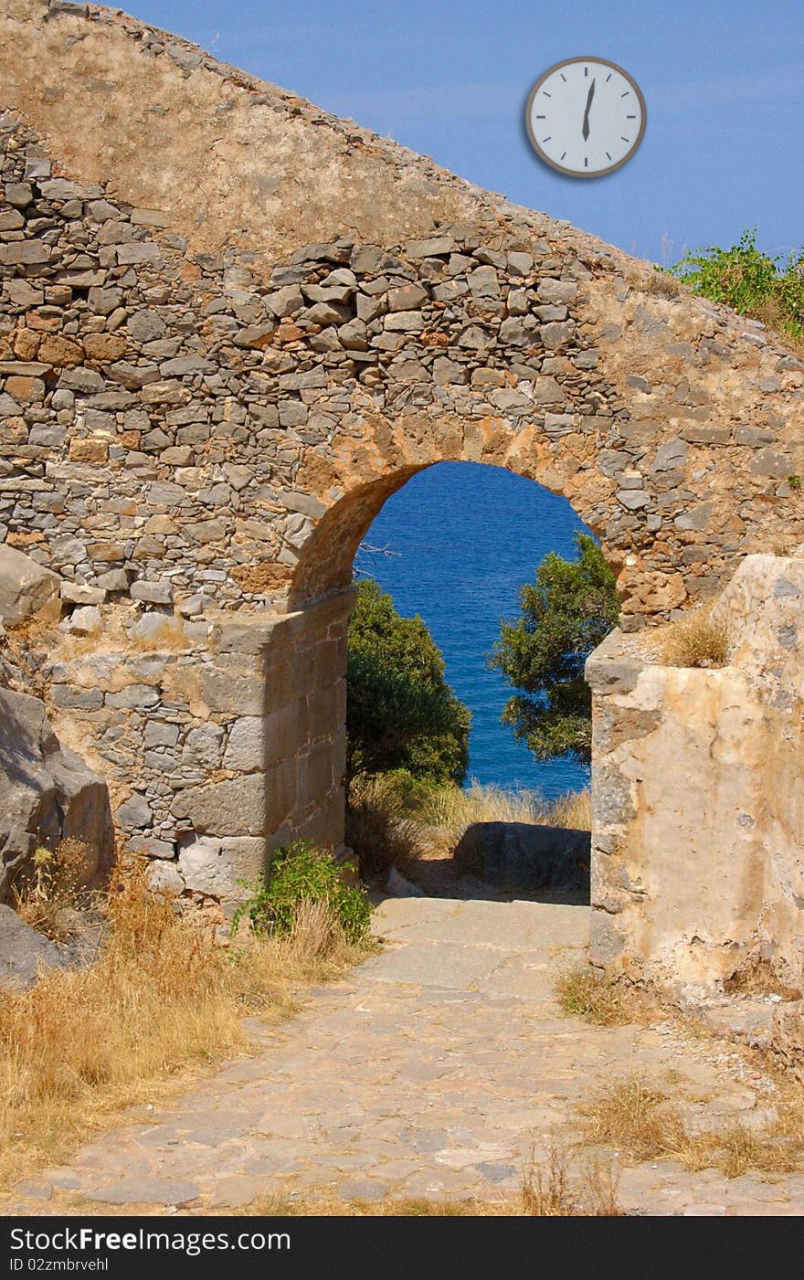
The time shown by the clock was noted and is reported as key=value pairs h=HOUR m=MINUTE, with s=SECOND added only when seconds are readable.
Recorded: h=6 m=2
